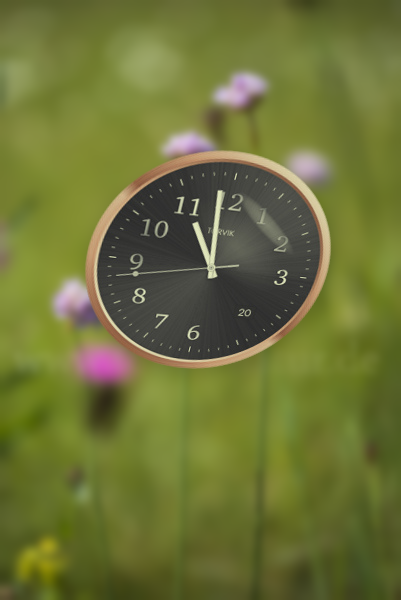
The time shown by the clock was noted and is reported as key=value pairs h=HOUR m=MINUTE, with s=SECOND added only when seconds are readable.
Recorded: h=10 m=58 s=43
